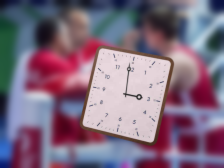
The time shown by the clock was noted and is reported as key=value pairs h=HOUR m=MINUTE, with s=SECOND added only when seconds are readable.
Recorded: h=2 m=59
